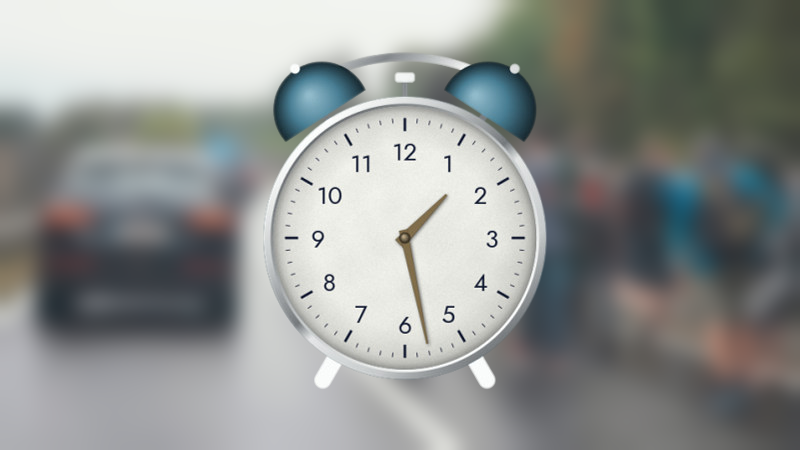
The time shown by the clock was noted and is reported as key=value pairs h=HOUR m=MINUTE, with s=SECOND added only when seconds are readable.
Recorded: h=1 m=28
